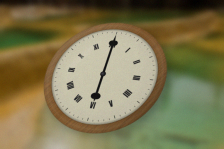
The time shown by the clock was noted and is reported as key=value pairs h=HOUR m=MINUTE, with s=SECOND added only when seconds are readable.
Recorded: h=6 m=0
